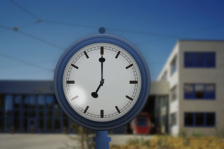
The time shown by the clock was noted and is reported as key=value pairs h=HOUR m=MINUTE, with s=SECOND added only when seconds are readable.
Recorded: h=7 m=0
